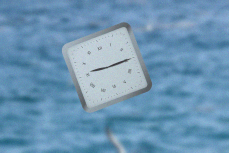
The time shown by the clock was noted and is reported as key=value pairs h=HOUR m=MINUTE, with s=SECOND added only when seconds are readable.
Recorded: h=9 m=15
